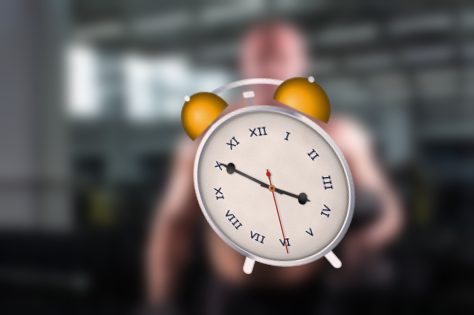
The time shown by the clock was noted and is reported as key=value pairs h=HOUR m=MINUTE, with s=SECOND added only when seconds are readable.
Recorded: h=3 m=50 s=30
